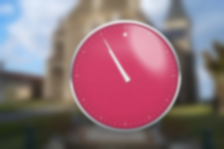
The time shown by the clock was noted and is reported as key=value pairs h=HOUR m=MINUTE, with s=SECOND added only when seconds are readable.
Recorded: h=10 m=55
